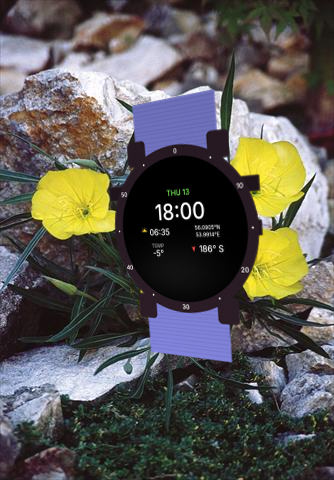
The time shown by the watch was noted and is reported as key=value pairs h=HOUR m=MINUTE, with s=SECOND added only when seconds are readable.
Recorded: h=18 m=0
